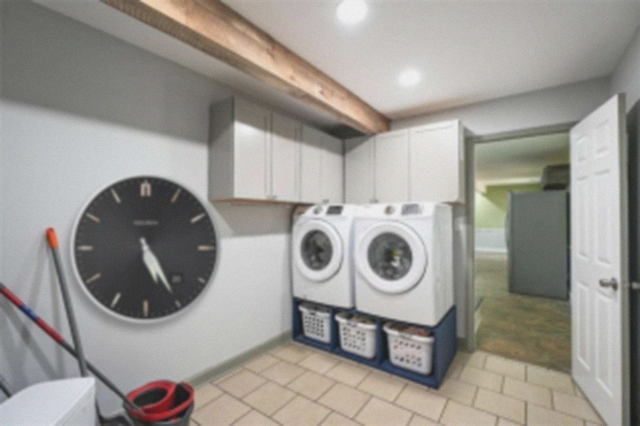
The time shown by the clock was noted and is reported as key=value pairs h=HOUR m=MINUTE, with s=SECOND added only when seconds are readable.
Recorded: h=5 m=25
